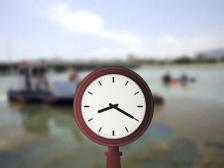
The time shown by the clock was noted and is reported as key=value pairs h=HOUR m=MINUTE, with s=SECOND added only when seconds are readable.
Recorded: h=8 m=20
